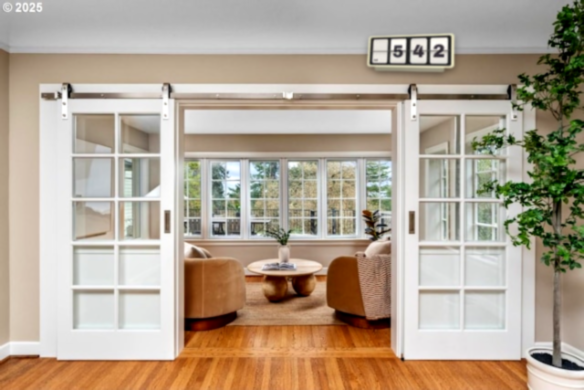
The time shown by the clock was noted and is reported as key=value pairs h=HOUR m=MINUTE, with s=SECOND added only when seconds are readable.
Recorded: h=5 m=42
